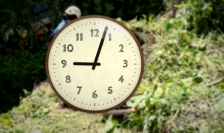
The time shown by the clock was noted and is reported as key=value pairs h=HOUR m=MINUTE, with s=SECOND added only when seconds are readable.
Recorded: h=9 m=3
